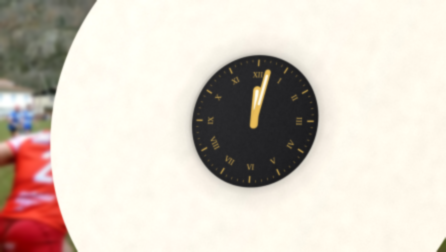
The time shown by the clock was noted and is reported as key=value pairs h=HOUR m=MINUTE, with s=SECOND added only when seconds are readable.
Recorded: h=12 m=2
